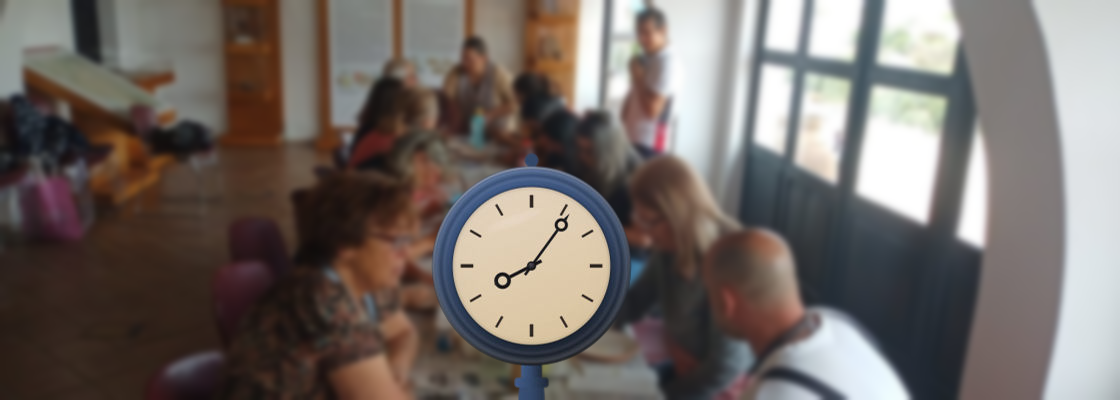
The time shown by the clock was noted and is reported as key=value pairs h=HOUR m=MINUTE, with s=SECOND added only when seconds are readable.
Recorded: h=8 m=6
